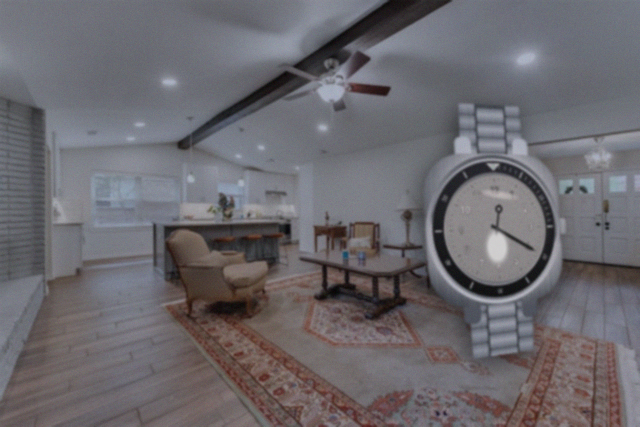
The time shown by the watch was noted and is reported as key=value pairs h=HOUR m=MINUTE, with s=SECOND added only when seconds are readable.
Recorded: h=12 m=20
